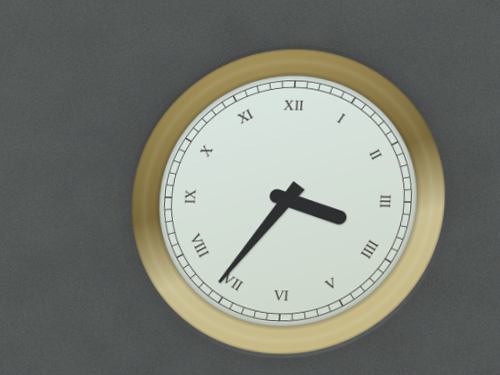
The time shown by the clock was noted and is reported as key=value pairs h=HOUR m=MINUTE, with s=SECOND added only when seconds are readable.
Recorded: h=3 m=36
